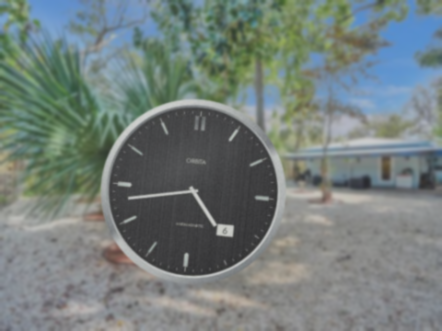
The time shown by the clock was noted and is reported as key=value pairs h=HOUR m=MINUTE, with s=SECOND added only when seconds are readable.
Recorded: h=4 m=43
